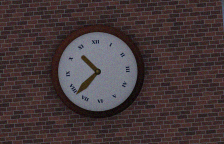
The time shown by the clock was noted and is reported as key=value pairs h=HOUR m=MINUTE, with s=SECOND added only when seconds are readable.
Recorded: h=10 m=38
